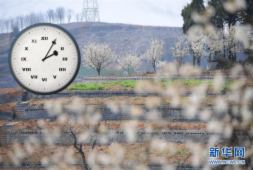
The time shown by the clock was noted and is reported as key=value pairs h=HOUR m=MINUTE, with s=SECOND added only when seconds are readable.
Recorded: h=2 m=5
